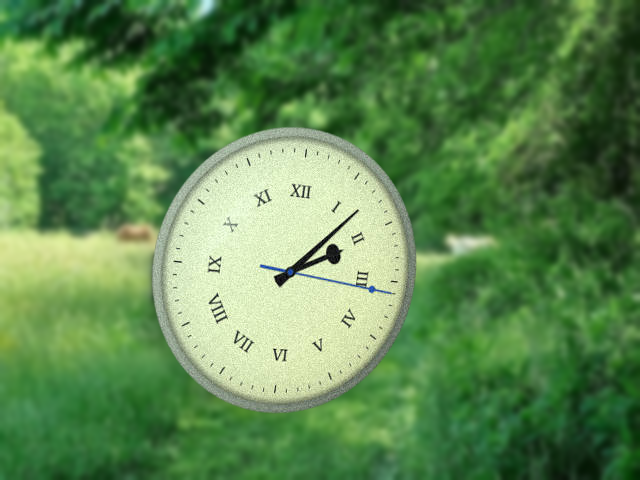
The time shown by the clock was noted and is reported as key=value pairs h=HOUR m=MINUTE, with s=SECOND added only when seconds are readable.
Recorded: h=2 m=7 s=16
